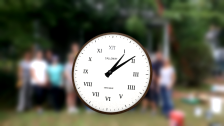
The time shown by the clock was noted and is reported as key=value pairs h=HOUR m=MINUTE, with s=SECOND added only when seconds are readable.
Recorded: h=1 m=9
